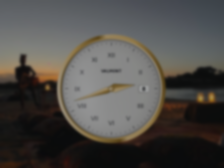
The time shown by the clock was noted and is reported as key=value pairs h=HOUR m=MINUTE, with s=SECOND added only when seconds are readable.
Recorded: h=2 m=42
